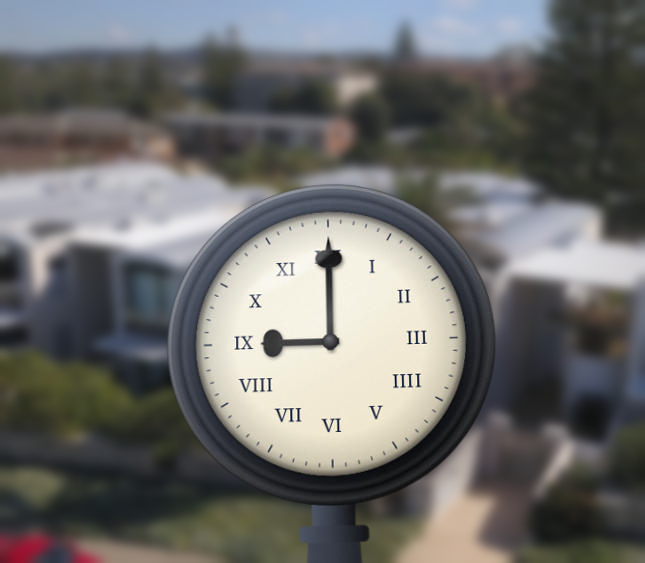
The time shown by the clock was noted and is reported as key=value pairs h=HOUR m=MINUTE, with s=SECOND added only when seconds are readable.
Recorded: h=9 m=0
